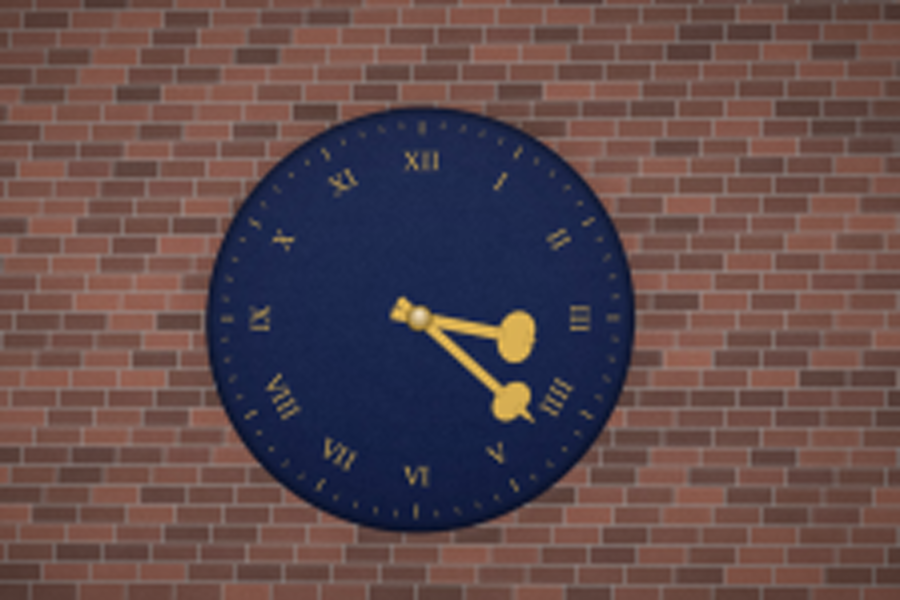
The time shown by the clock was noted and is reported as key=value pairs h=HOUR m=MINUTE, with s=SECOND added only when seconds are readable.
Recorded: h=3 m=22
